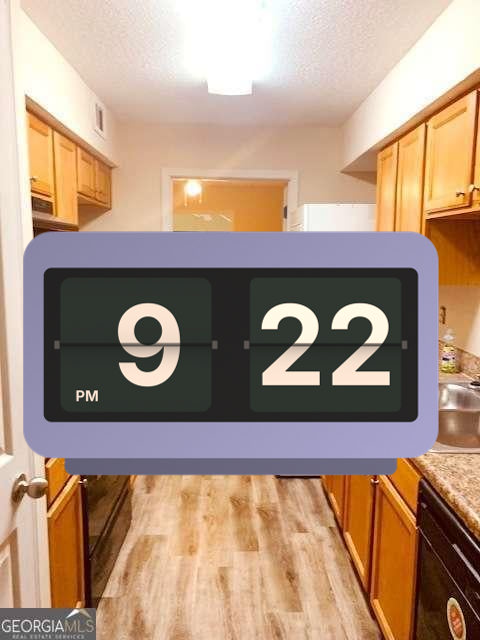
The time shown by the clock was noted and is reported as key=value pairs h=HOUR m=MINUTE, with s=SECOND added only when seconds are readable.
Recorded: h=9 m=22
